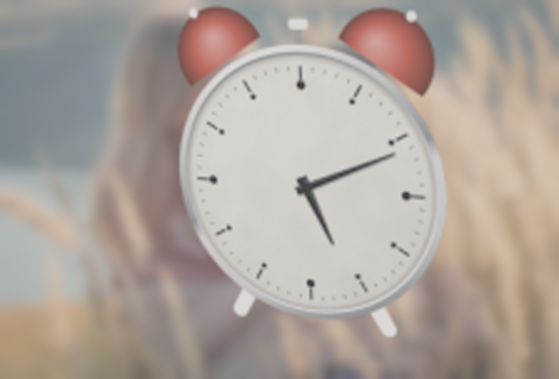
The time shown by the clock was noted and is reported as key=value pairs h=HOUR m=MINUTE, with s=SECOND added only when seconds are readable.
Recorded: h=5 m=11
